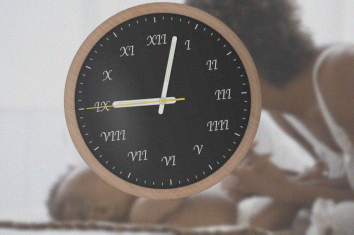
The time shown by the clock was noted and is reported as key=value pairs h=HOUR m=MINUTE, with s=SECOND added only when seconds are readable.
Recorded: h=9 m=2 s=45
